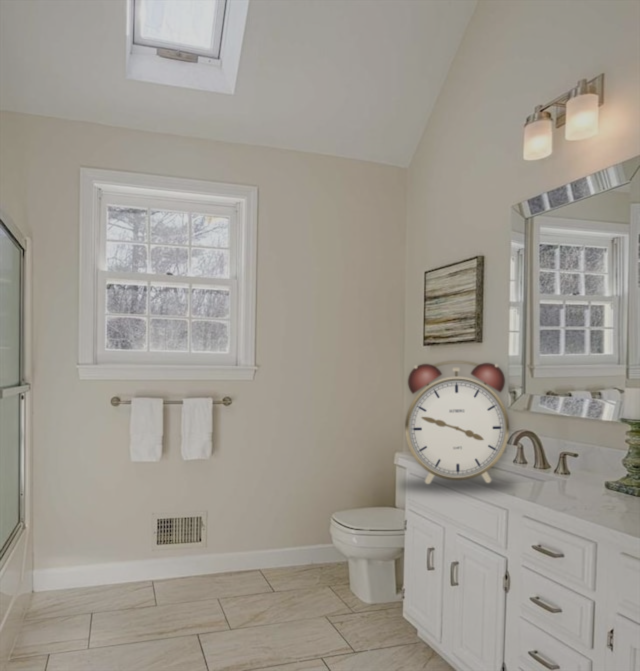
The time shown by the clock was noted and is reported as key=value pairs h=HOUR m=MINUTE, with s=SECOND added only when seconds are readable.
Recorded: h=3 m=48
